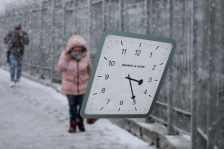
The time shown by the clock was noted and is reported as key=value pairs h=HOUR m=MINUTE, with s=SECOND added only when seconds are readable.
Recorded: h=3 m=25
